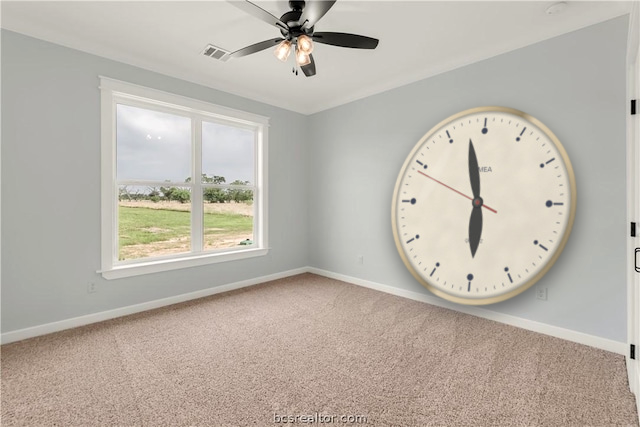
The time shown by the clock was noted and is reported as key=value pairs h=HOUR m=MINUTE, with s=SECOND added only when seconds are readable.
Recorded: h=5 m=57 s=49
